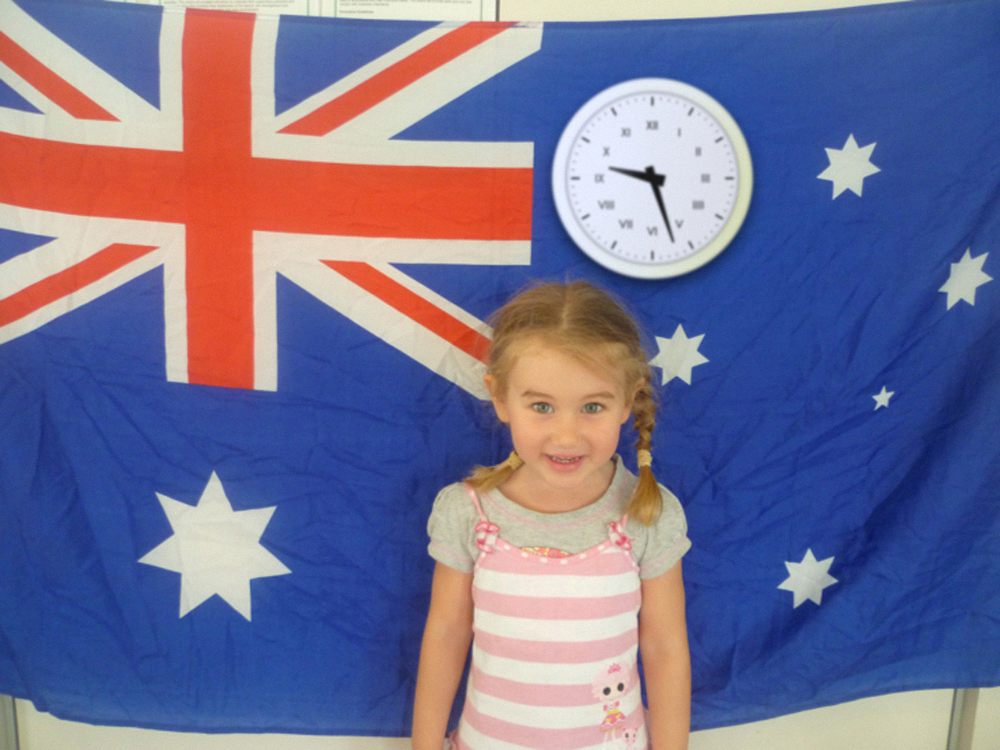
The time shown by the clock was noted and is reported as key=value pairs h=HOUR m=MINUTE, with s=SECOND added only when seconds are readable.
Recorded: h=9 m=27
